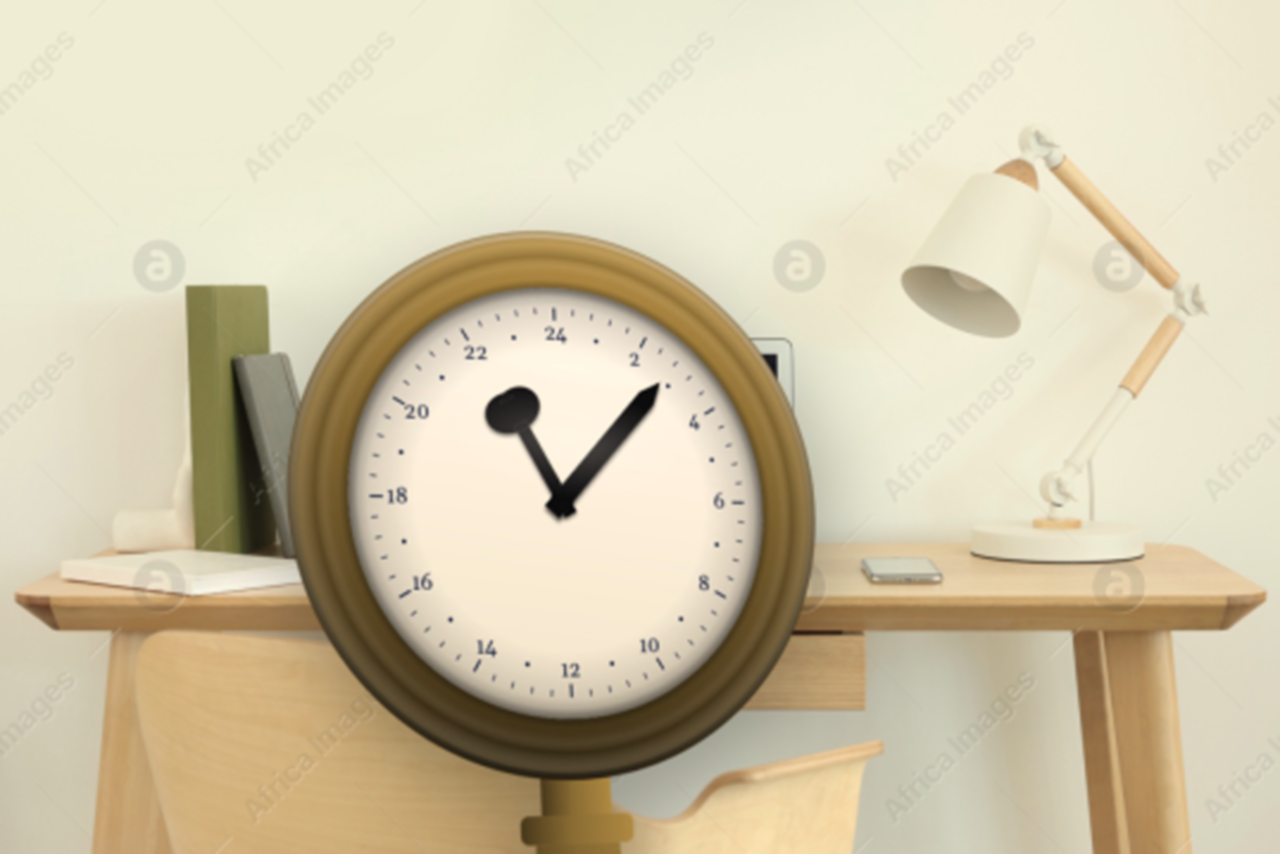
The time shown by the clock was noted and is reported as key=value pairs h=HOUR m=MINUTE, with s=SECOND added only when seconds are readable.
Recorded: h=22 m=7
